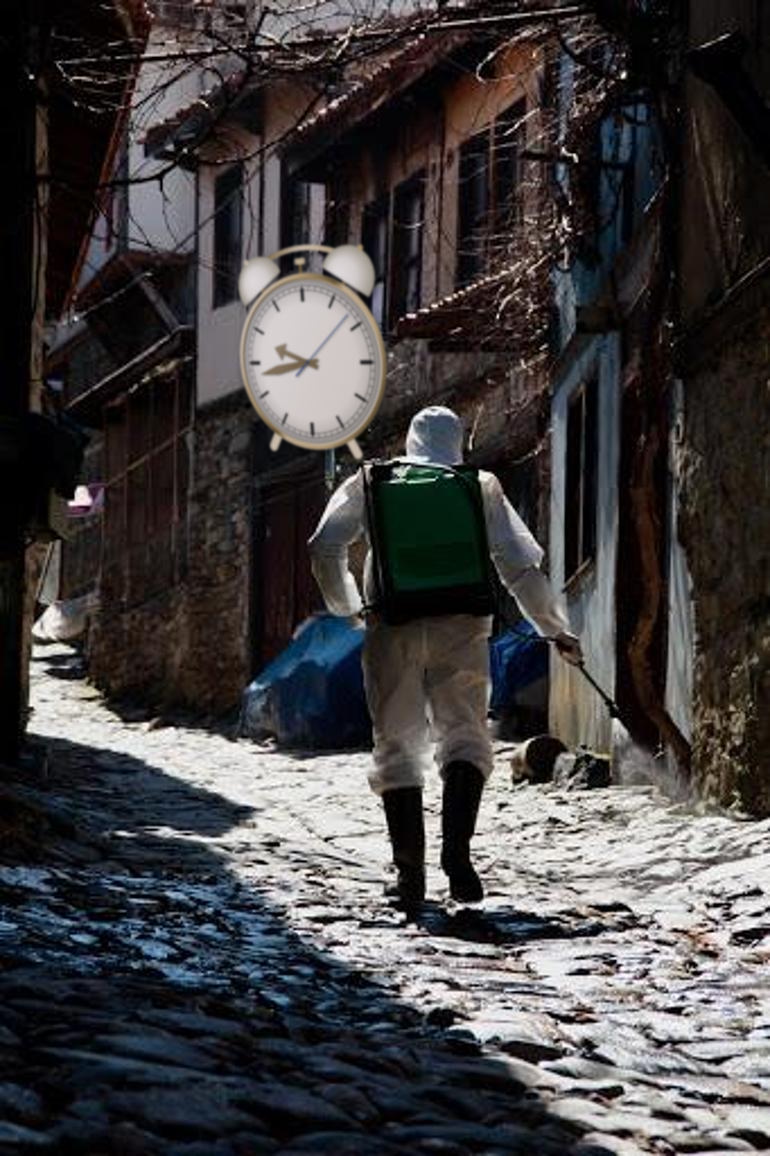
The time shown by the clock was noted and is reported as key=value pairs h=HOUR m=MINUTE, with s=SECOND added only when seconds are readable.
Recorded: h=9 m=43 s=8
